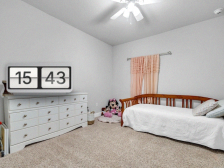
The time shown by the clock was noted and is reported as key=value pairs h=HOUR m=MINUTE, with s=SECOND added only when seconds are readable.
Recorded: h=15 m=43
